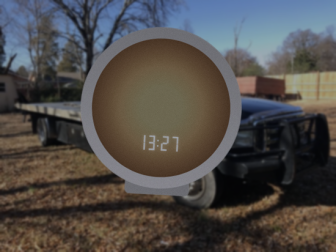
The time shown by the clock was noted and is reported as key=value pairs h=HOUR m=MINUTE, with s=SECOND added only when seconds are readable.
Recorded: h=13 m=27
